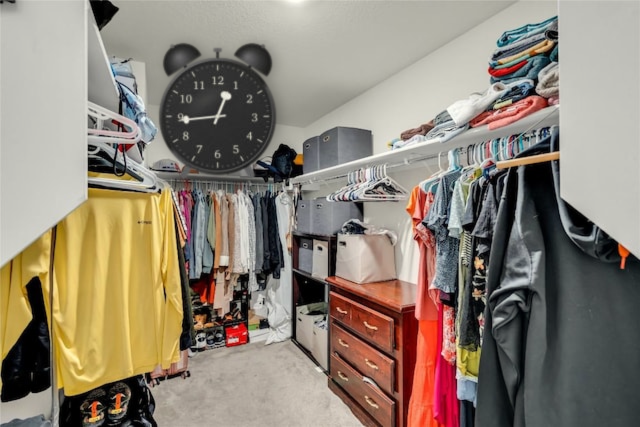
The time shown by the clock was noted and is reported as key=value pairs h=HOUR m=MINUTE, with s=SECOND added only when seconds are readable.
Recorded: h=12 m=44
